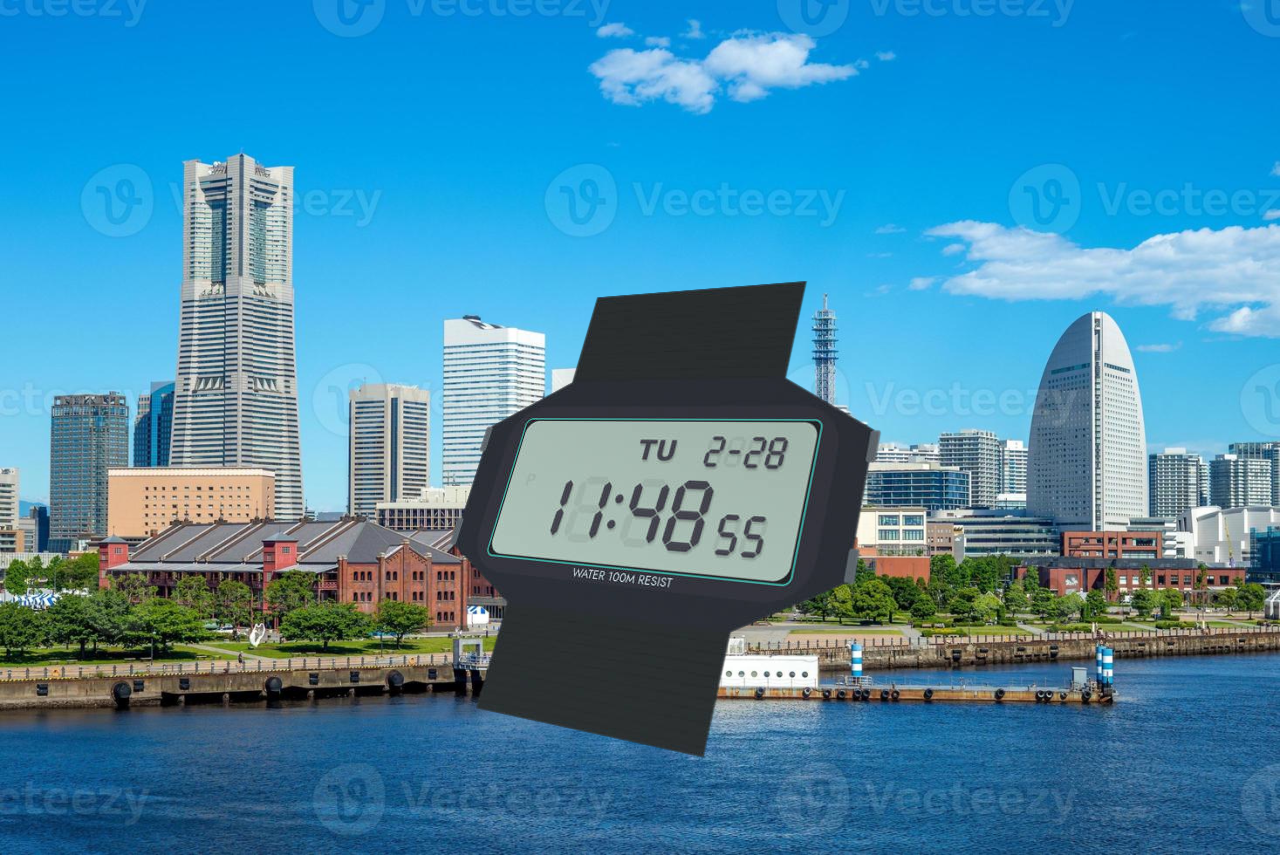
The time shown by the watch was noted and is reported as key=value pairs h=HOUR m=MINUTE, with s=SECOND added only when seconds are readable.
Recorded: h=11 m=48 s=55
